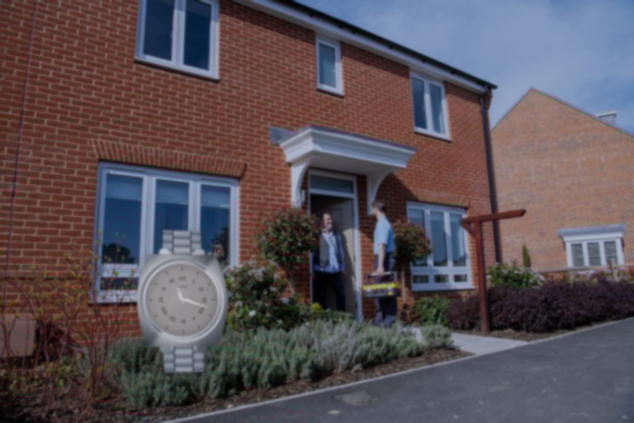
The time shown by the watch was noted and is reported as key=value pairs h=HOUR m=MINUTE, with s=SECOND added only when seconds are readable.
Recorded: h=11 m=18
